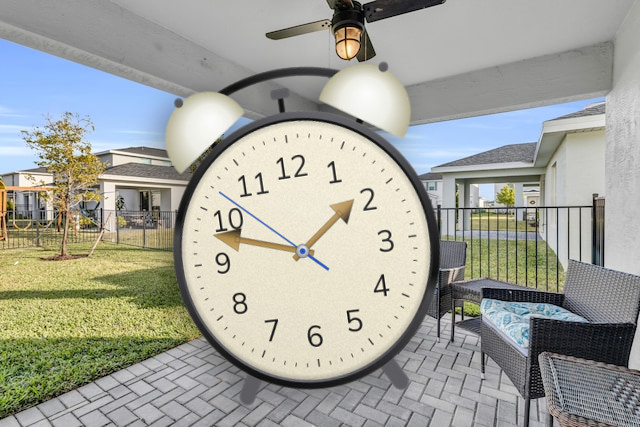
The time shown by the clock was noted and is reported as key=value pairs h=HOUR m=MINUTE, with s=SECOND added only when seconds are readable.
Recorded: h=1 m=47 s=52
